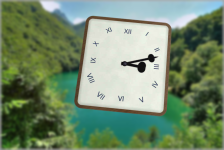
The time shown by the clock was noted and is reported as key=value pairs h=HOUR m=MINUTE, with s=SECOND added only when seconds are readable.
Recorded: h=3 m=12
